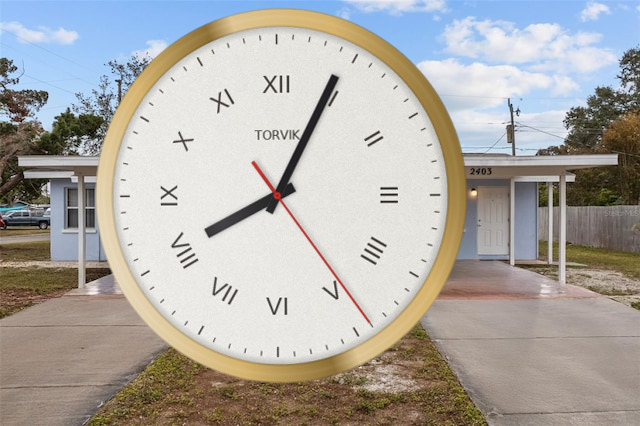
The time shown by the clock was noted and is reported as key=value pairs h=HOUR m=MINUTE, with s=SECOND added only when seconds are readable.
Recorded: h=8 m=4 s=24
